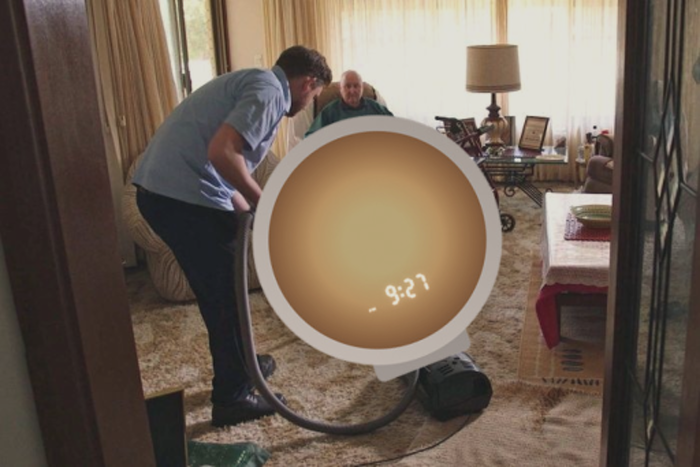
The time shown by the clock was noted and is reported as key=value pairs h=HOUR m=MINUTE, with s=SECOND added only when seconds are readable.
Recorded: h=9 m=27
